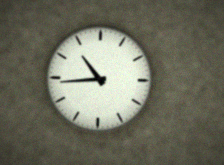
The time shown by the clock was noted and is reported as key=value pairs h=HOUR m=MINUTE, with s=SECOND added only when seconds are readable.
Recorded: h=10 m=44
